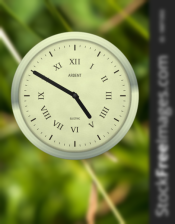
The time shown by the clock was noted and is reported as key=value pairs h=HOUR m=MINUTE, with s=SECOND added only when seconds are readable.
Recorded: h=4 m=50
